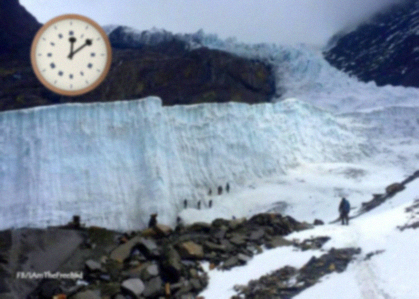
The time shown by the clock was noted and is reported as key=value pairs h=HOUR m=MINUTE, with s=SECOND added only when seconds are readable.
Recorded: h=12 m=9
